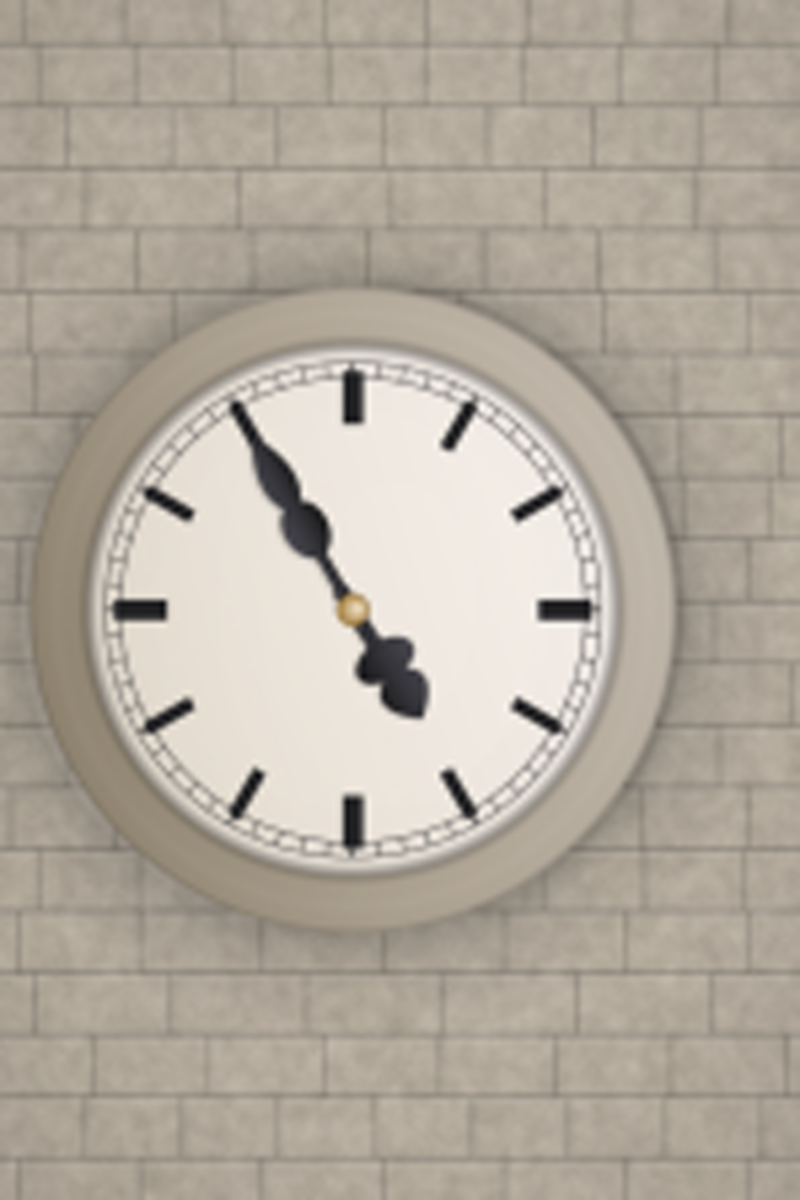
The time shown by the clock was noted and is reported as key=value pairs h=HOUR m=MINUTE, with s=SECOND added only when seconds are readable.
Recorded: h=4 m=55
